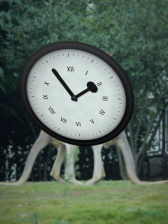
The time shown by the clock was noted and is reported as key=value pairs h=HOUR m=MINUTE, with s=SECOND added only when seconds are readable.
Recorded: h=1 m=55
